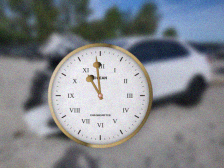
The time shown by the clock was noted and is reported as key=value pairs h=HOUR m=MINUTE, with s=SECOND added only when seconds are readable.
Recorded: h=10 m=59
